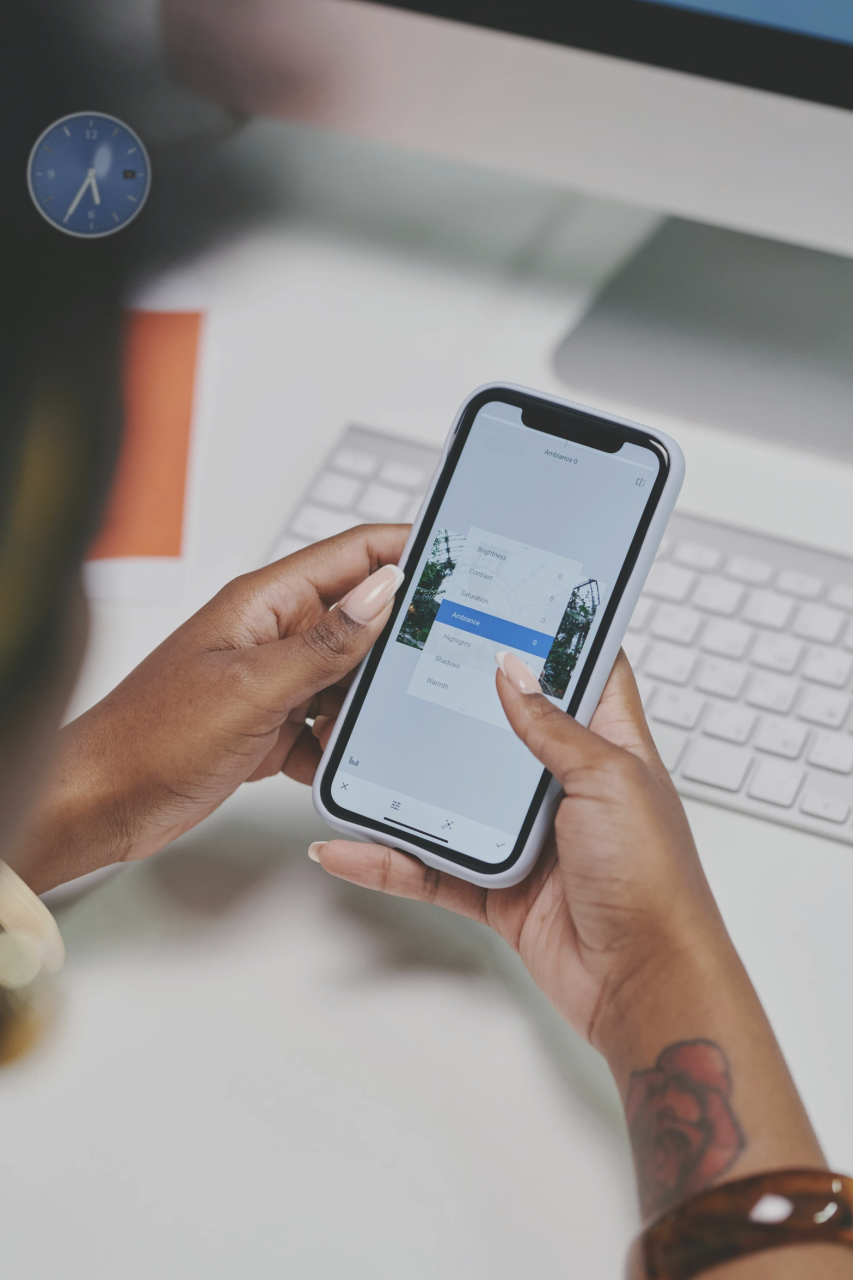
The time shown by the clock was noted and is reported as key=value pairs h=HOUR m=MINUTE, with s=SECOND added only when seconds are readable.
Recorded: h=5 m=35
